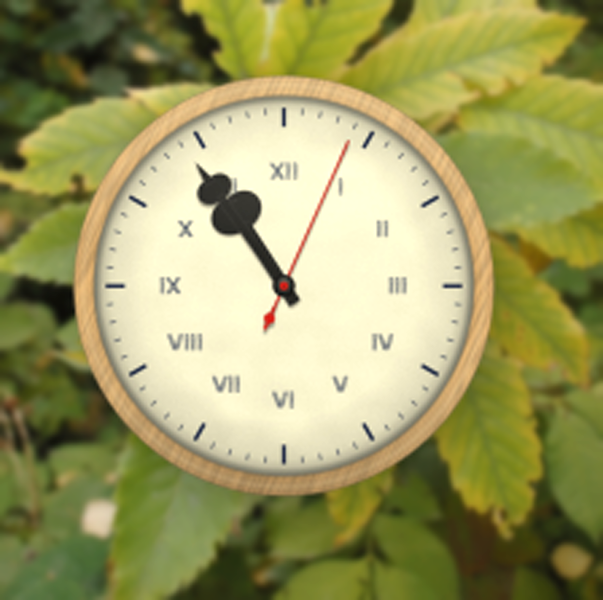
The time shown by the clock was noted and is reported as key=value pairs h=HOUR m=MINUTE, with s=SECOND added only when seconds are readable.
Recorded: h=10 m=54 s=4
